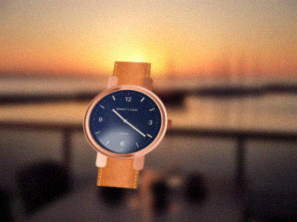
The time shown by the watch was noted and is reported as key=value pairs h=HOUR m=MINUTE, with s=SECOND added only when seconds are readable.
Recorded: h=10 m=21
